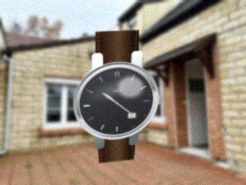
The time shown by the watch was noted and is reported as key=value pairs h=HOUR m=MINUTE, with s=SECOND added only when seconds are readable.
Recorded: h=10 m=22
